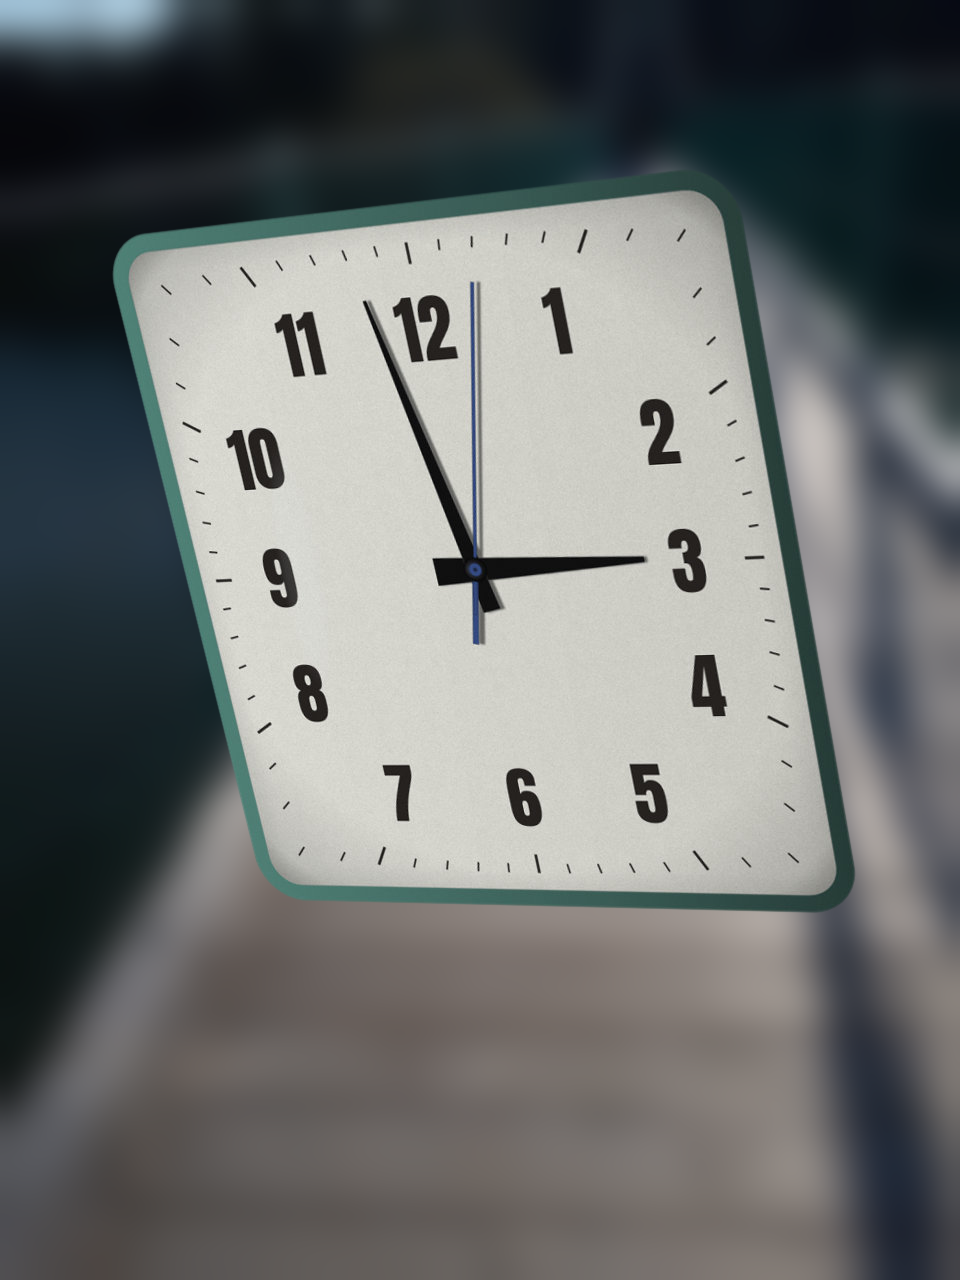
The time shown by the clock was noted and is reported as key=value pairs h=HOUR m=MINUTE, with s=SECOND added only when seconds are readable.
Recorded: h=2 m=58 s=2
